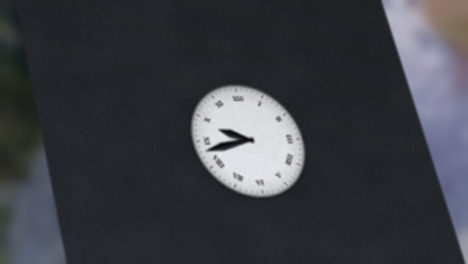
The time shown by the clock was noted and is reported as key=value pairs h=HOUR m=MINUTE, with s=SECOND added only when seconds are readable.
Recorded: h=9 m=43
